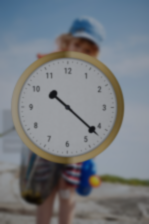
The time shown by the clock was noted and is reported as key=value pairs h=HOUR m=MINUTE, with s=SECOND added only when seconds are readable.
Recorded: h=10 m=22
